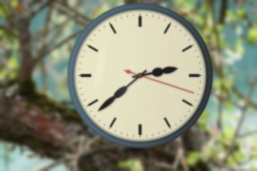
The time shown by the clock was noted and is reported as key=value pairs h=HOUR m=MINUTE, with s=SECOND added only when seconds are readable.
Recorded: h=2 m=38 s=18
